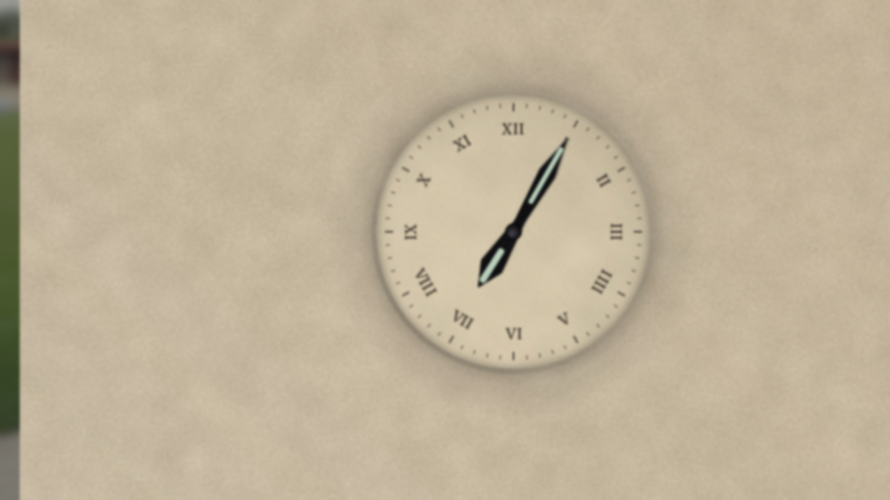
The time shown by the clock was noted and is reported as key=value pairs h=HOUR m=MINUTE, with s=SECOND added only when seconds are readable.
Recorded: h=7 m=5
